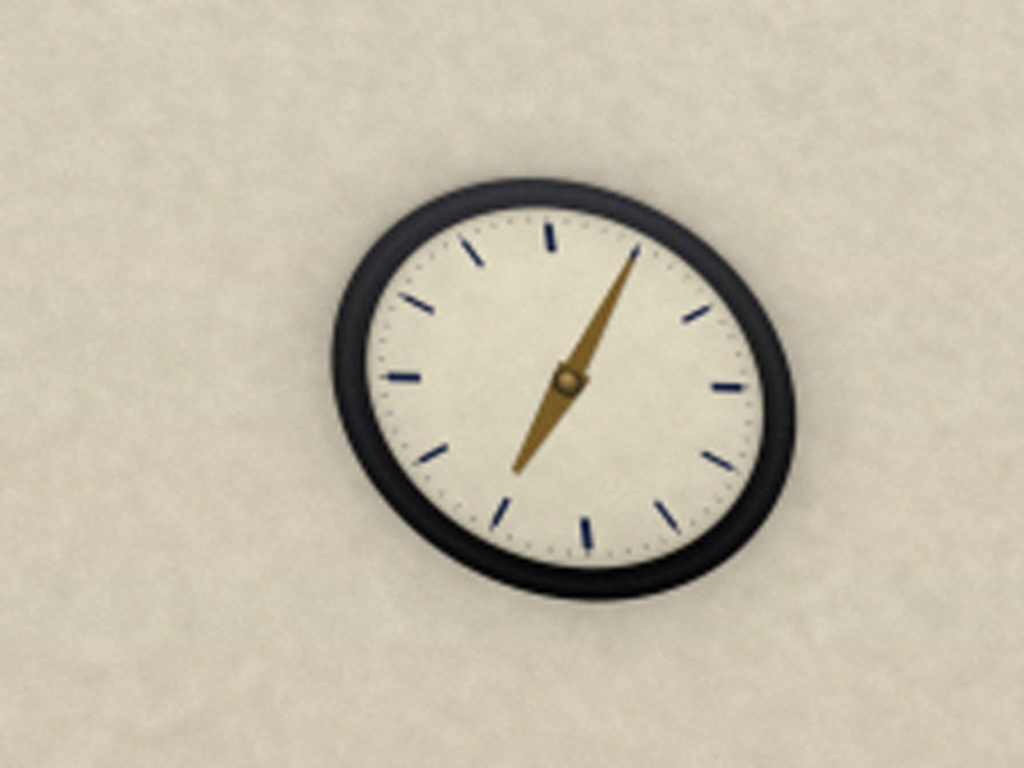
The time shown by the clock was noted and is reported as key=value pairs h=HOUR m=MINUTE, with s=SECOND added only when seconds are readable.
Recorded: h=7 m=5
